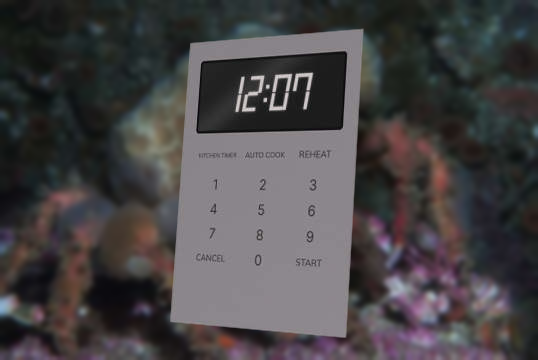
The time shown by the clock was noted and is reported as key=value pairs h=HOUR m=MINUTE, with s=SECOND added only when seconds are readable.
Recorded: h=12 m=7
